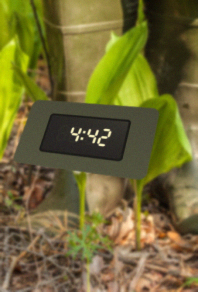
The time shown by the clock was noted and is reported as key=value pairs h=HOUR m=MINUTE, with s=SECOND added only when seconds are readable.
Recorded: h=4 m=42
